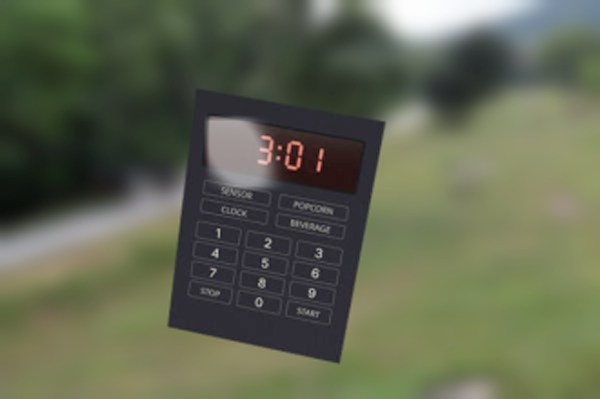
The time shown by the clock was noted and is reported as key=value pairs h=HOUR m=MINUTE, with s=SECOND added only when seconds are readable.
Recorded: h=3 m=1
